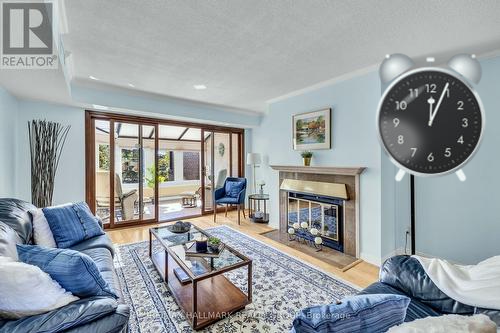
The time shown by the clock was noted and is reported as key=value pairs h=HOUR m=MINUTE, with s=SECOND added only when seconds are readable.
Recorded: h=12 m=4
